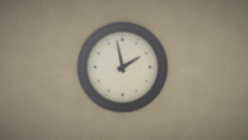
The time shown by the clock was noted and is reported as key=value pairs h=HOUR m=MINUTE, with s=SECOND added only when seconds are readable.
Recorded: h=1 m=58
